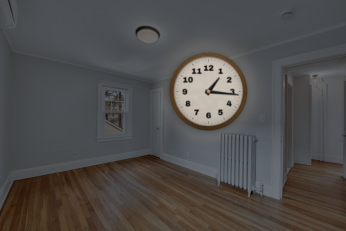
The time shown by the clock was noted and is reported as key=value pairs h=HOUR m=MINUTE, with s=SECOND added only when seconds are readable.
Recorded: h=1 m=16
